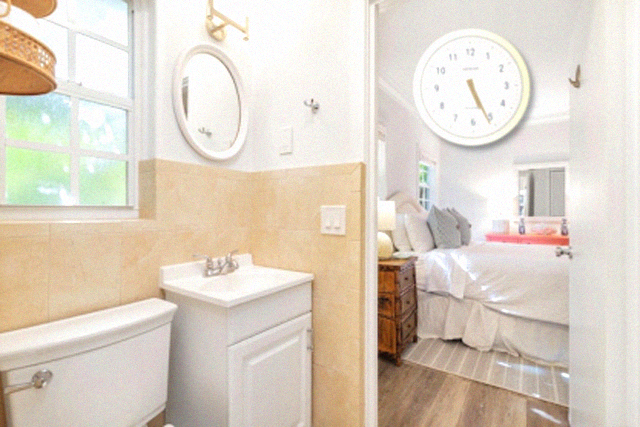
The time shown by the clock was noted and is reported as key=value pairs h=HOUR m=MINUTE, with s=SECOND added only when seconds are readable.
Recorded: h=5 m=26
